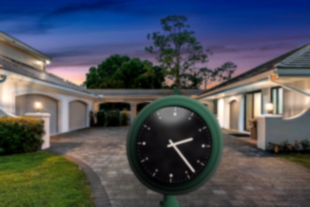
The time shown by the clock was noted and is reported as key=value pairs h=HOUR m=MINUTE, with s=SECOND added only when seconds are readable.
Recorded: h=2 m=23
